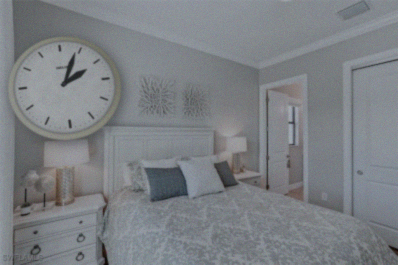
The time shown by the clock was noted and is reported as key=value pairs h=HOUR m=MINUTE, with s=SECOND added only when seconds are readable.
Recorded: h=2 m=4
